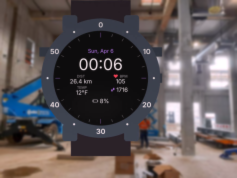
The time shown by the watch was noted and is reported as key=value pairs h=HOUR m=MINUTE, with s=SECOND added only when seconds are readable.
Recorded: h=0 m=6
